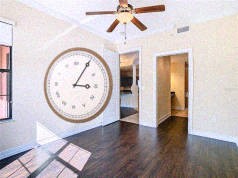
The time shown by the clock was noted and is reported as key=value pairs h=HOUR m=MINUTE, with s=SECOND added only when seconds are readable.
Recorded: h=3 m=5
